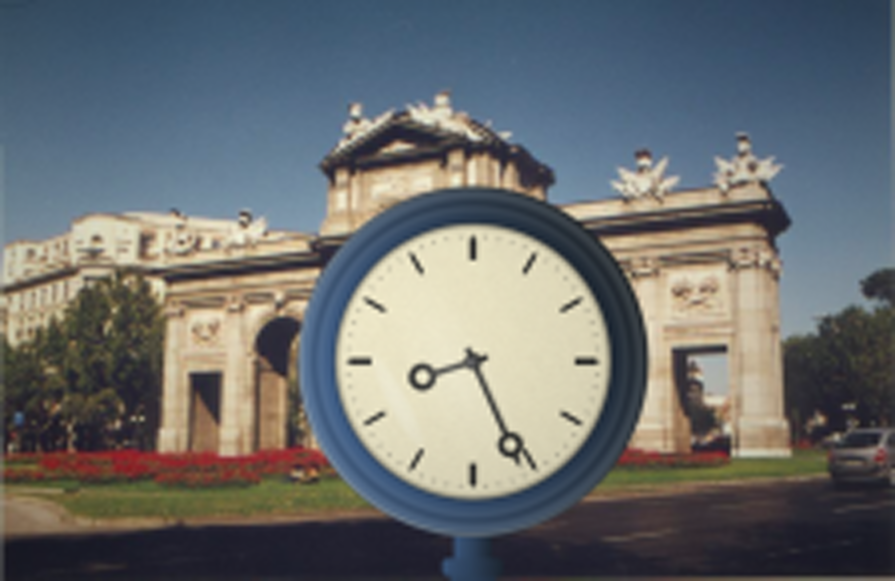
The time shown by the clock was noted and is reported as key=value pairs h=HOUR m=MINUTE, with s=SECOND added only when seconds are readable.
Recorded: h=8 m=26
